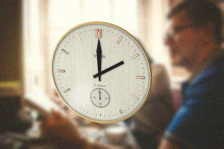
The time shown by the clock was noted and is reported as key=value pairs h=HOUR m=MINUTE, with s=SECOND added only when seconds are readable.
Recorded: h=2 m=0
